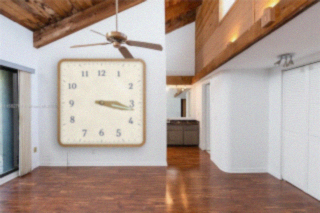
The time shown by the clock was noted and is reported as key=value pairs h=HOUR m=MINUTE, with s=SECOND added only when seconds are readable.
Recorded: h=3 m=17
